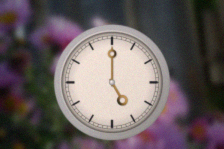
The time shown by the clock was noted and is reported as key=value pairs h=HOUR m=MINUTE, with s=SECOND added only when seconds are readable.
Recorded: h=5 m=0
